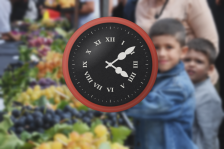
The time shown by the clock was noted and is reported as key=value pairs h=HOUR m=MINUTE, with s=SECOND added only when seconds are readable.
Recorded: h=4 m=9
